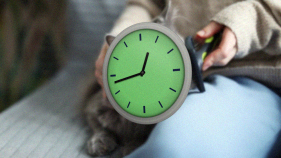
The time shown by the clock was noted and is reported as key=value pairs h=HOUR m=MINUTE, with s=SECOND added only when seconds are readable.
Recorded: h=12 m=43
